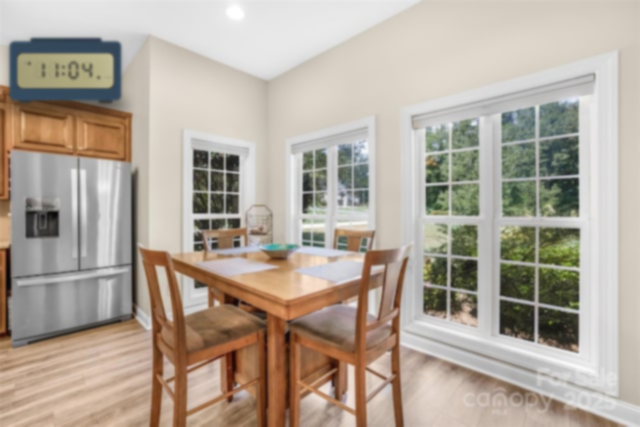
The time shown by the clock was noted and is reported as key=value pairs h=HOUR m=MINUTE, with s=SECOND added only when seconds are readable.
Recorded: h=11 m=4
